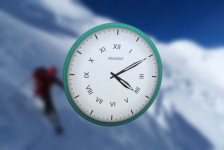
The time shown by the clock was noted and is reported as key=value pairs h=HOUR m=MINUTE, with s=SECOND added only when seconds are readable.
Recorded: h=4 m=10
